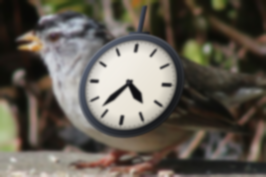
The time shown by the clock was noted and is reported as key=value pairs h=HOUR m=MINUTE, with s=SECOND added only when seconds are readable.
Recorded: h=4 m=37
